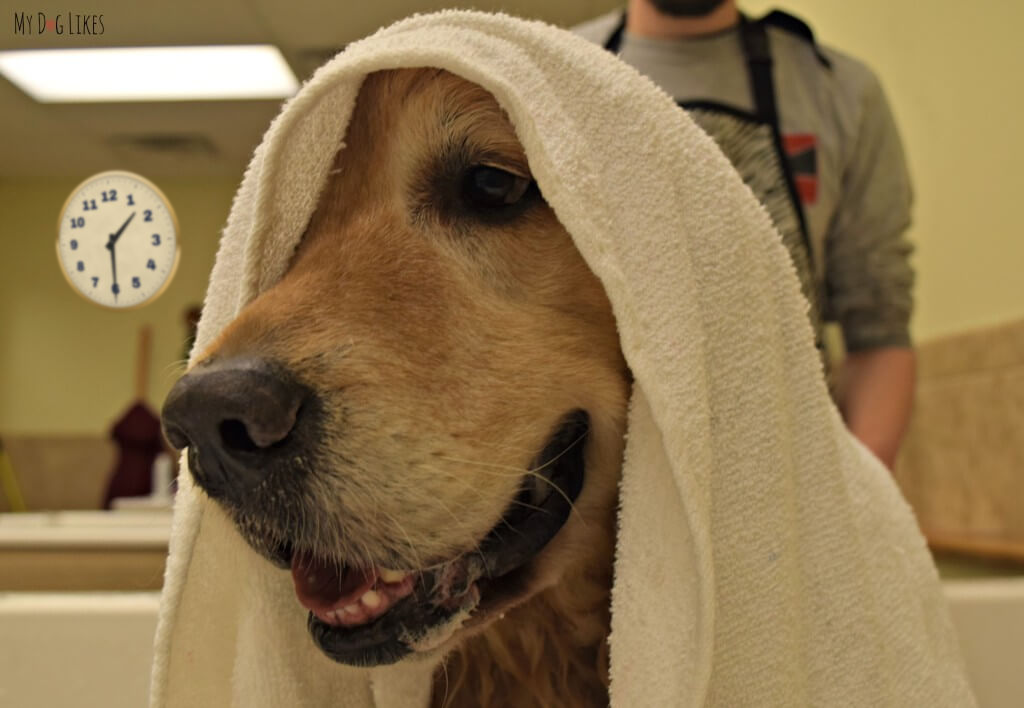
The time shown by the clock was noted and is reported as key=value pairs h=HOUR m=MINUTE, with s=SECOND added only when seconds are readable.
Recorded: h=1 m=30
